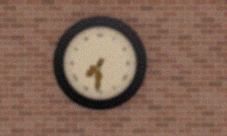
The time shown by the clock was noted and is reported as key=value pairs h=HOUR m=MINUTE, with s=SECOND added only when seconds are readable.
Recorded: h=7 m=31
